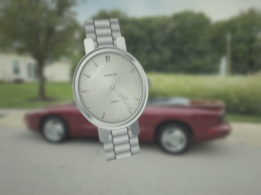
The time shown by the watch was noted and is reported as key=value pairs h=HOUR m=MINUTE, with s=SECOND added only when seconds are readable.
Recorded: h=4 m=24
